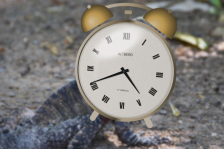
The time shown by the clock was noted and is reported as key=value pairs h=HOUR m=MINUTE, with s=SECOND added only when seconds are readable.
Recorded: h=4 m=41
